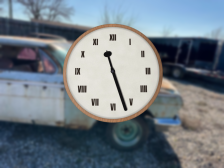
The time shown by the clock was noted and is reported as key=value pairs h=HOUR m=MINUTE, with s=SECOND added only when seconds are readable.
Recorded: h=11 m=27
